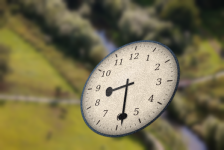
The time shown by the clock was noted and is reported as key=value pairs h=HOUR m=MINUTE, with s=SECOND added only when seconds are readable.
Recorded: h=8 m=29
